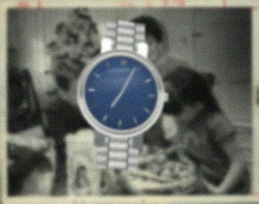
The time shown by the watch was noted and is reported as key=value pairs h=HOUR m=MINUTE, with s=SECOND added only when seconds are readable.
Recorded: h=7 m=4
